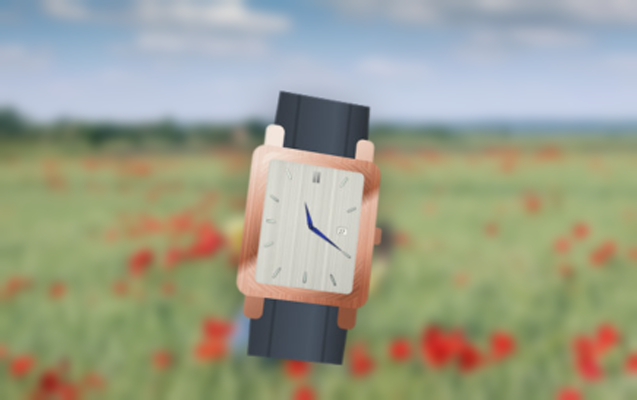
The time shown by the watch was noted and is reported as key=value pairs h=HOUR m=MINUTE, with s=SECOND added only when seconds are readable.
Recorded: h=11 m=20
